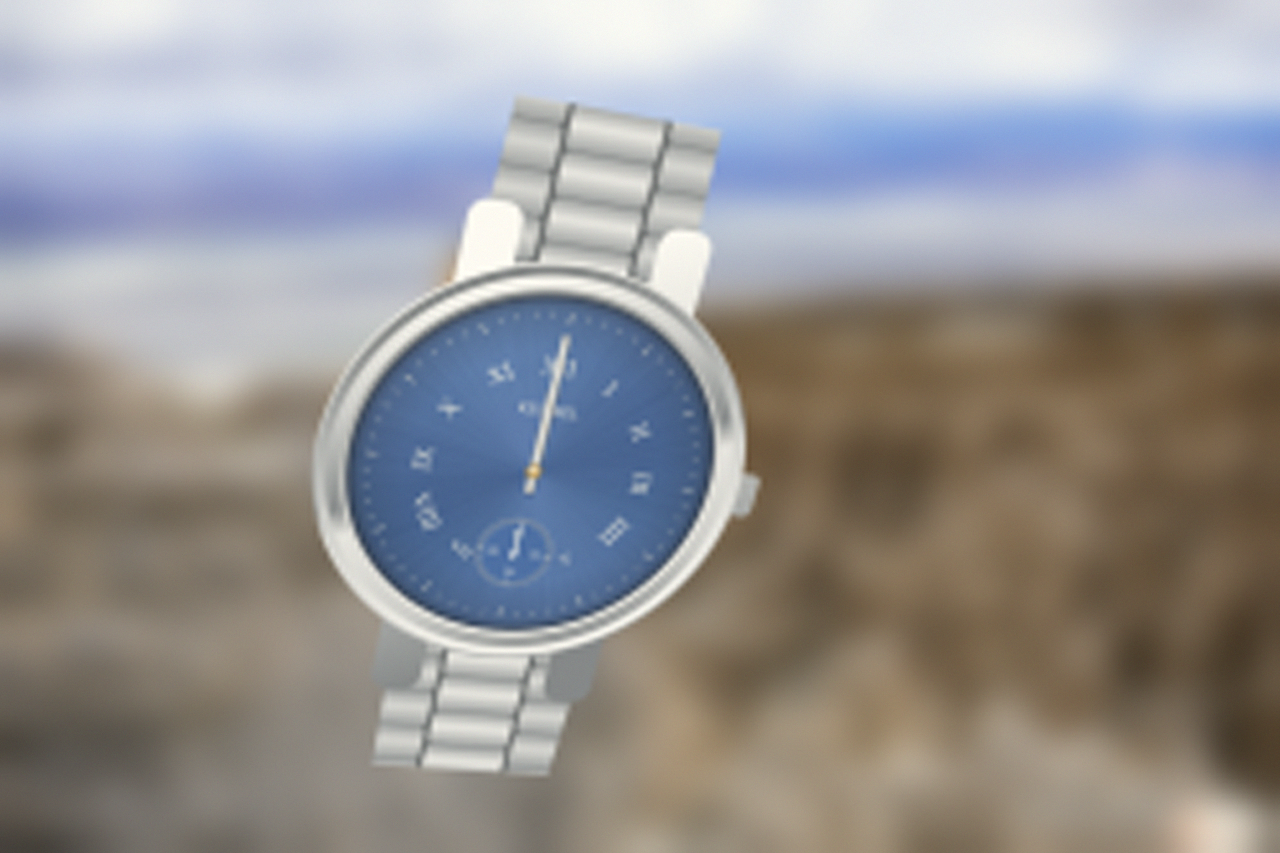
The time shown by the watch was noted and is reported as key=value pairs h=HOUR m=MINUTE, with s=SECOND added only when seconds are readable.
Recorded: h=12 m=0
